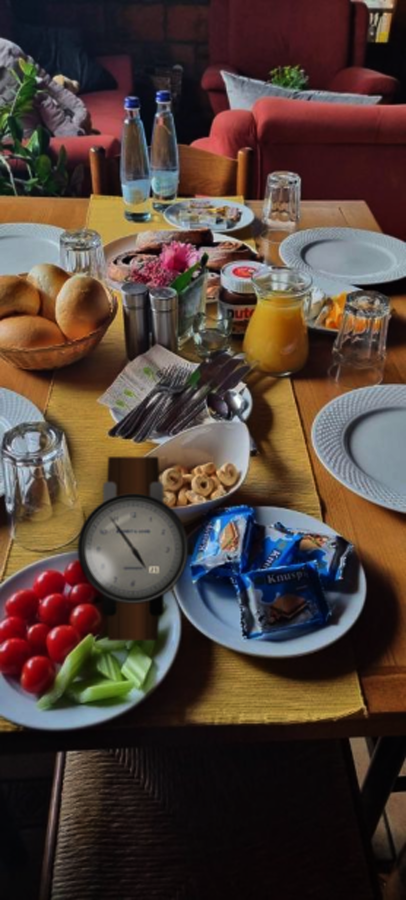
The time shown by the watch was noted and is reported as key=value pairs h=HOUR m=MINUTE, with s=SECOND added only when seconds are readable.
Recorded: h=4 m=54
